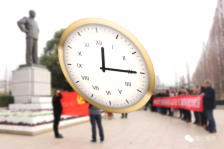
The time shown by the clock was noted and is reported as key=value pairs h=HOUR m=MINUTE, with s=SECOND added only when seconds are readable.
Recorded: h=12 m=15
